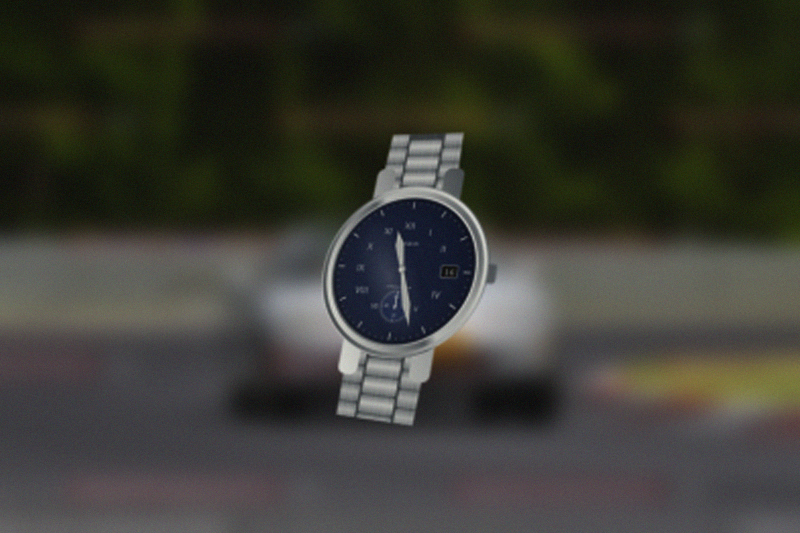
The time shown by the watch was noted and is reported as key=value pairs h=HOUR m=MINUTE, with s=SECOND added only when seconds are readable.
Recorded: h=11 m=27
